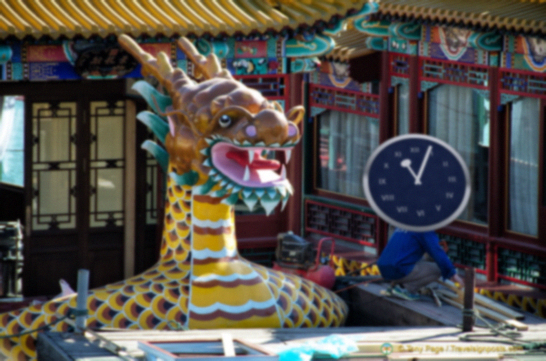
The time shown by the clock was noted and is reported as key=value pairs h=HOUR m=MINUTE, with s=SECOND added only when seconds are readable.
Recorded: h=11 m=4
